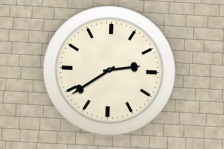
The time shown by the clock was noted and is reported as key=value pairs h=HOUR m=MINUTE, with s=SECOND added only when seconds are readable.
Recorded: h=2 m=39
